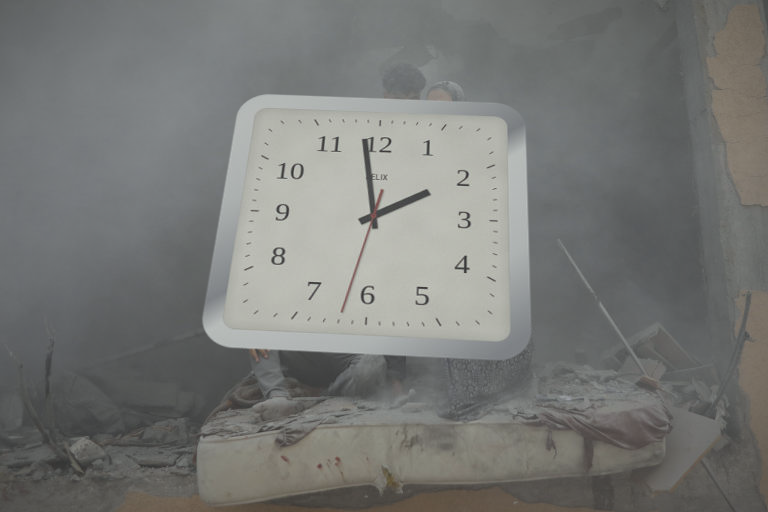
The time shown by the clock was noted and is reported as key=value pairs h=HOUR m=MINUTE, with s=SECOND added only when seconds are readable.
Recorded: h=1 m=58 s=32
